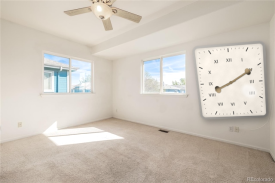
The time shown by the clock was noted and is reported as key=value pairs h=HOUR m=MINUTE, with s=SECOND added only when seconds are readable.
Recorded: h=8 m=10
